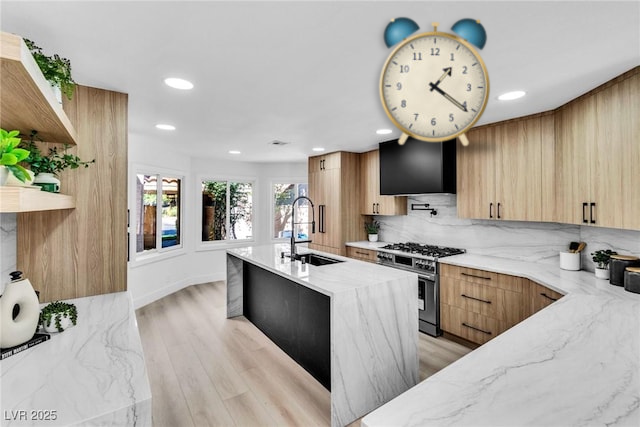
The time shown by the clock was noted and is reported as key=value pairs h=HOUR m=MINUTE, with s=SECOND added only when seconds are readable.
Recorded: h=1 m=21
